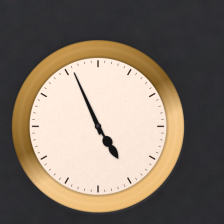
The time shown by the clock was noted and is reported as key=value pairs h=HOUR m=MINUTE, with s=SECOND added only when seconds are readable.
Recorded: h=4 m=56
